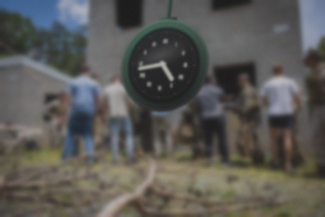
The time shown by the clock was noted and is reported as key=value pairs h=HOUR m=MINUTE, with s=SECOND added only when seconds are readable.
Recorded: h=4 m=43
